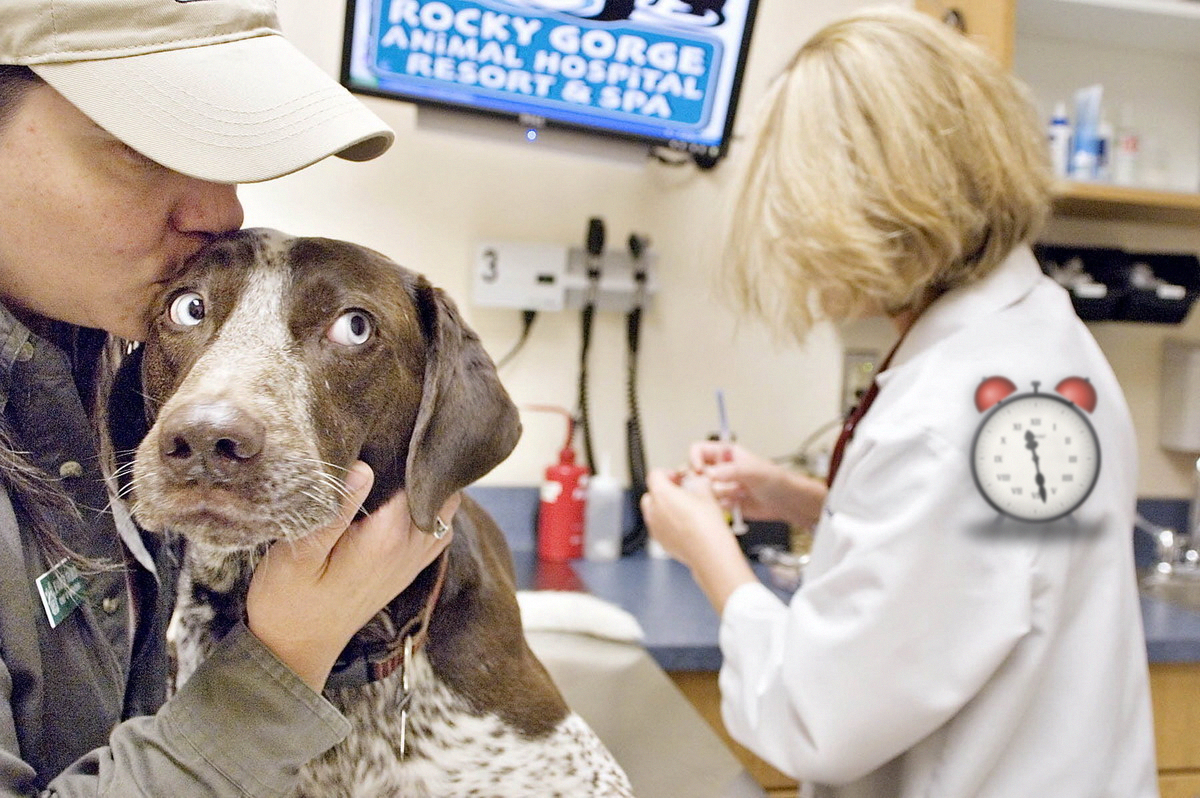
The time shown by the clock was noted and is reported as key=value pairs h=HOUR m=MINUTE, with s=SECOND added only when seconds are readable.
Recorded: h=11 m=28
